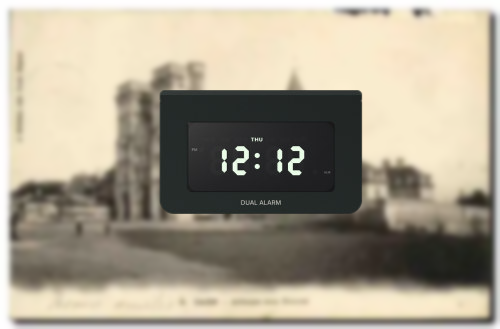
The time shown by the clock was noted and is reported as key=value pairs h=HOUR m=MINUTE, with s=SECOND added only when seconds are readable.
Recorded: h=12 m=12
